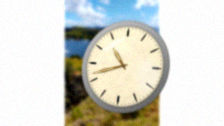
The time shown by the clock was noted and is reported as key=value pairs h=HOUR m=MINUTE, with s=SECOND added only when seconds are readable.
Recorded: h=10 m=42
